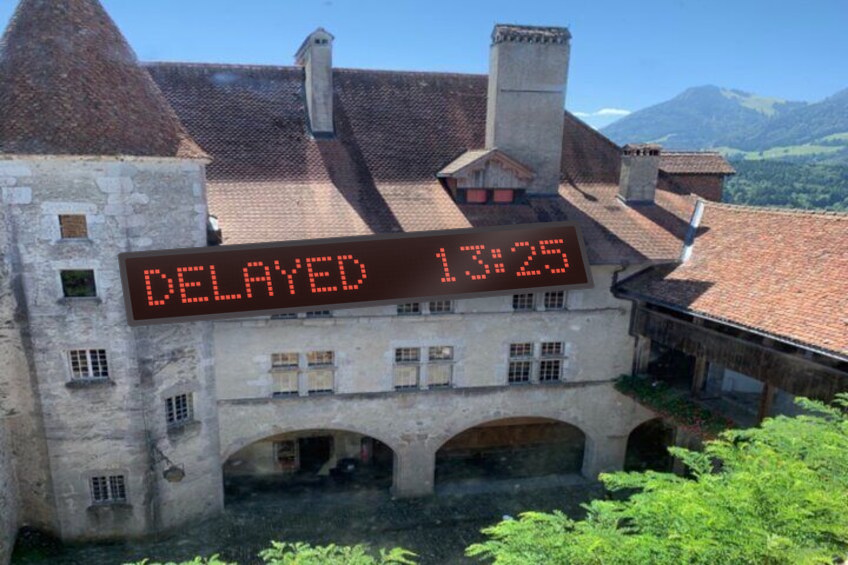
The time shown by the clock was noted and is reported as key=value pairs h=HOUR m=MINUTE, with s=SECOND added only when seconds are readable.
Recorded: h=13 m=25
